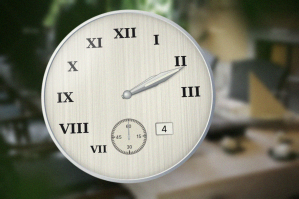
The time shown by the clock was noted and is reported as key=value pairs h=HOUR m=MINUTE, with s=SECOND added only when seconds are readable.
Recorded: h=2 m=11
